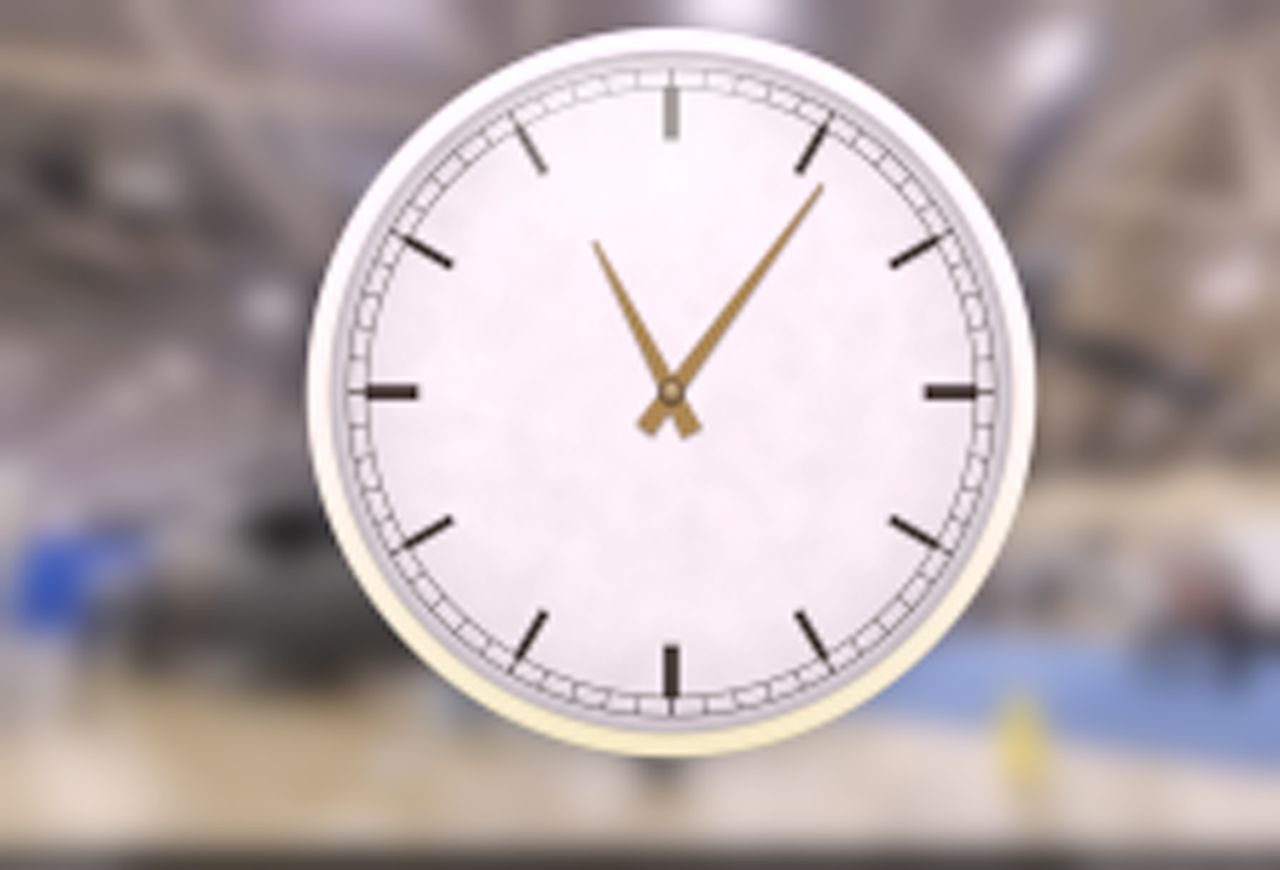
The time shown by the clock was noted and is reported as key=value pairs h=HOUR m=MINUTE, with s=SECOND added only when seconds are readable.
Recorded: h=11 m=6
